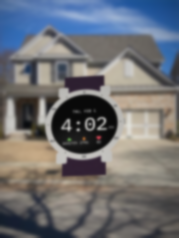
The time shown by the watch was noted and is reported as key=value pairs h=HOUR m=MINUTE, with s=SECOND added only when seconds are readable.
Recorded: h=4 m=2
